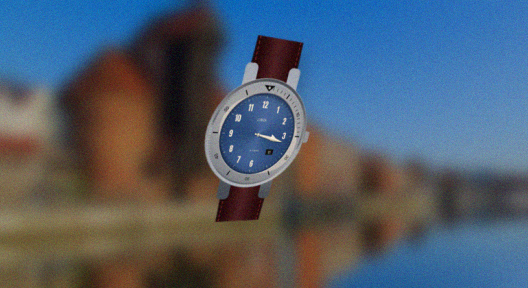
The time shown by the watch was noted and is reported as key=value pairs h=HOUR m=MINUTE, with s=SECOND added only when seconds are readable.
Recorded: h=3 m=17
